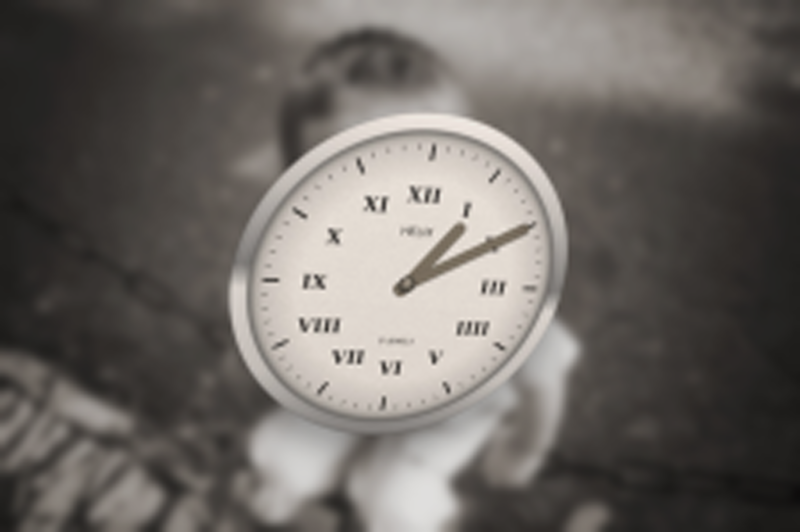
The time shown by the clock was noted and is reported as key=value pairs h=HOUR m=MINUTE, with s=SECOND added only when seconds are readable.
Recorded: h=1 m=10
